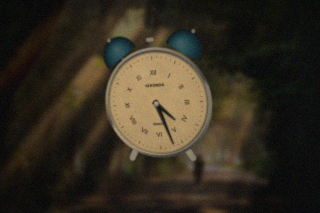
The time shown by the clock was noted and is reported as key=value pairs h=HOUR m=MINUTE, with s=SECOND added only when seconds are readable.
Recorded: h=4 m=27
